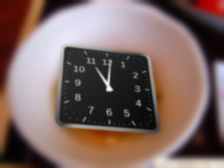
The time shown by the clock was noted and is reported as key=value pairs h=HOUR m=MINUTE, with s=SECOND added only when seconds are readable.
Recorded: h=11 m=1
